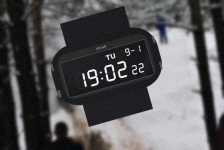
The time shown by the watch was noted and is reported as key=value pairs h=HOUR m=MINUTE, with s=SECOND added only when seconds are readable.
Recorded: h=19 m=2 s=22
